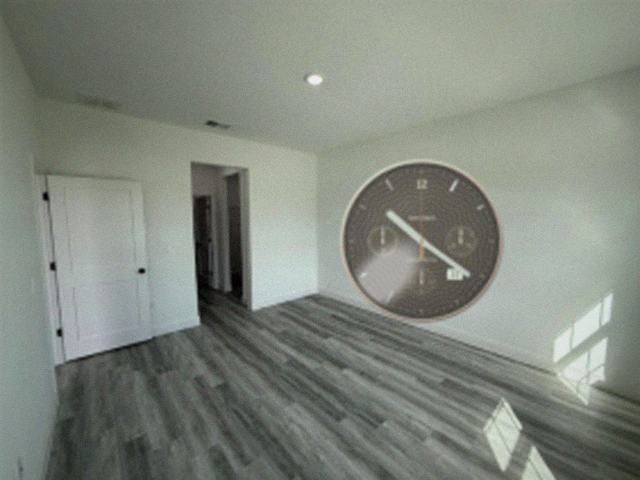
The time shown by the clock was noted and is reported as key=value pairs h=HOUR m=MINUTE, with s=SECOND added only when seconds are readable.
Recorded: h=10 m=21
